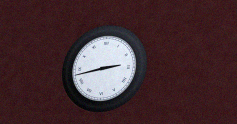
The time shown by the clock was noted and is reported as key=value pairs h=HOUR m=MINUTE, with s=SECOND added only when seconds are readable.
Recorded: h=2 m=43
